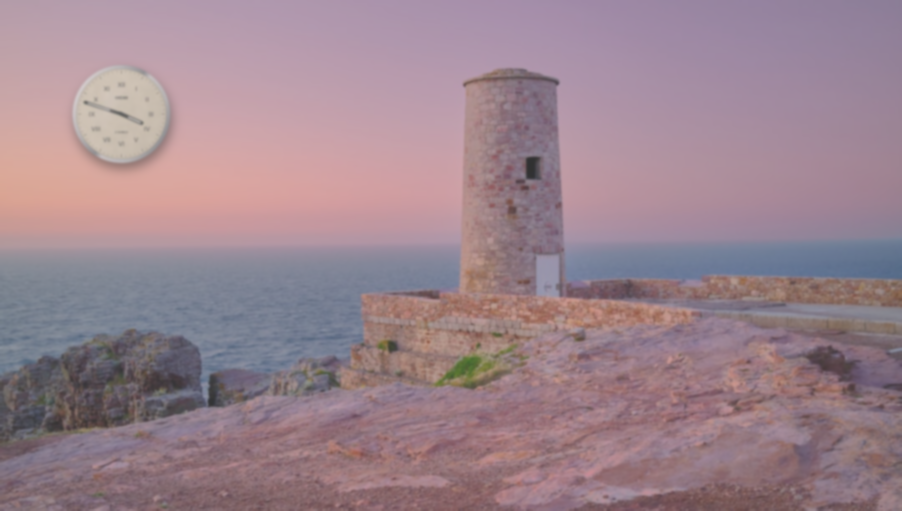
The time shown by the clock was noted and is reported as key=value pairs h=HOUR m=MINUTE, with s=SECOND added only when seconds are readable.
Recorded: h=3 m=48
